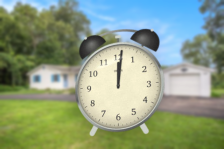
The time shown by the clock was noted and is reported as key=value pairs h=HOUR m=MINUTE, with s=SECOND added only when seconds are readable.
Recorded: h=12 m=1
